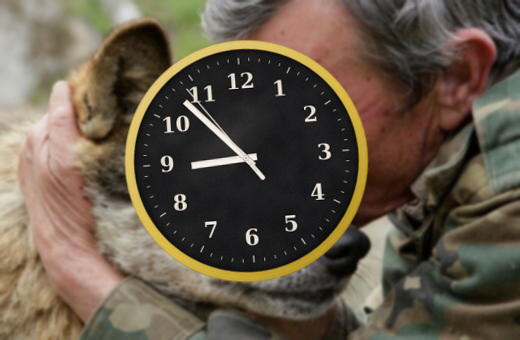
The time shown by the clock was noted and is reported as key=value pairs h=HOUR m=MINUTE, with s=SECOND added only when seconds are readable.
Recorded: h=8 m=52 s=54
